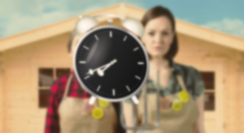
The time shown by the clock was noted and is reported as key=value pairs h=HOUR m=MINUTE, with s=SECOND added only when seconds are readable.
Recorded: h=7 m=41
